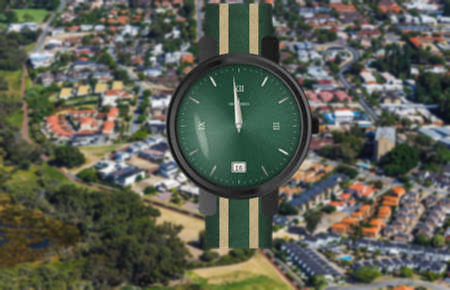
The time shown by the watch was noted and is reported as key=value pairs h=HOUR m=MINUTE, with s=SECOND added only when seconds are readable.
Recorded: h=11 m=59
